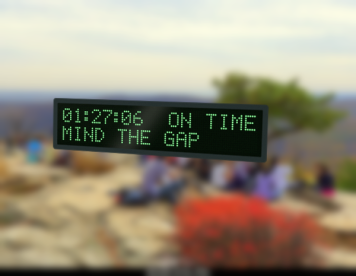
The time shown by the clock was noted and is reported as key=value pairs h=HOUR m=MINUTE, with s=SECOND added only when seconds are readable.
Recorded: h=1 m=27 s=6
